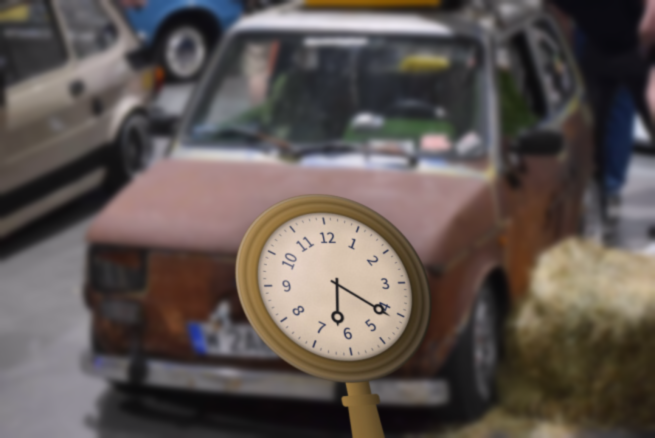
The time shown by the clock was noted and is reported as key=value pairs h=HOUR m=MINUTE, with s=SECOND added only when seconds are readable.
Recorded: h=6 m=21
